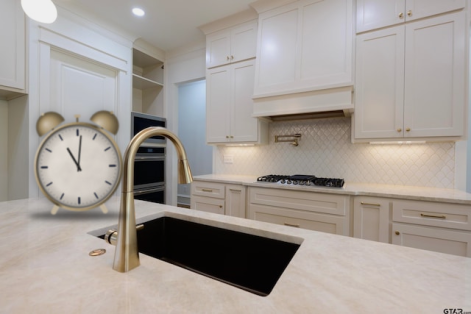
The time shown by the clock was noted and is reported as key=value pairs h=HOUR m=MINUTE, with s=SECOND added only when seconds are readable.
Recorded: h=11 m=1
